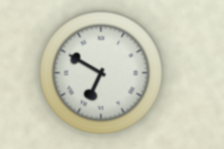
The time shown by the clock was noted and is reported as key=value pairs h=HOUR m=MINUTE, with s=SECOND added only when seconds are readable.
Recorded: h=6 m=50
